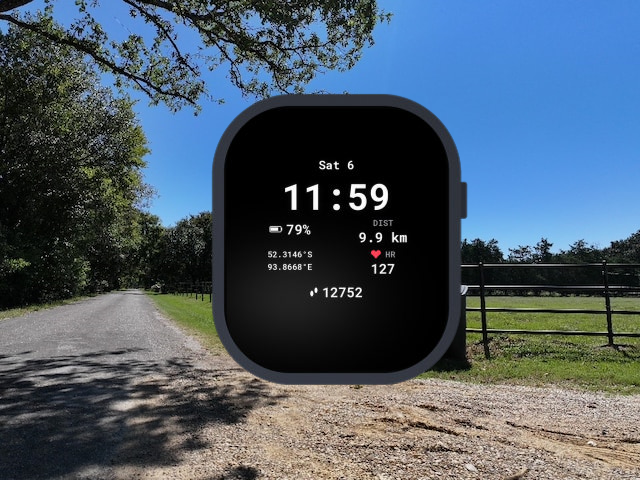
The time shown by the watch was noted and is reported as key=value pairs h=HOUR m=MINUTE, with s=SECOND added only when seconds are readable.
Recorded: h=11 m=59
